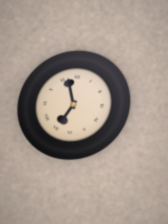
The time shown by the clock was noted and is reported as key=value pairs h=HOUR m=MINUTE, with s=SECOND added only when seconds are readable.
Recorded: h=6 m=57
